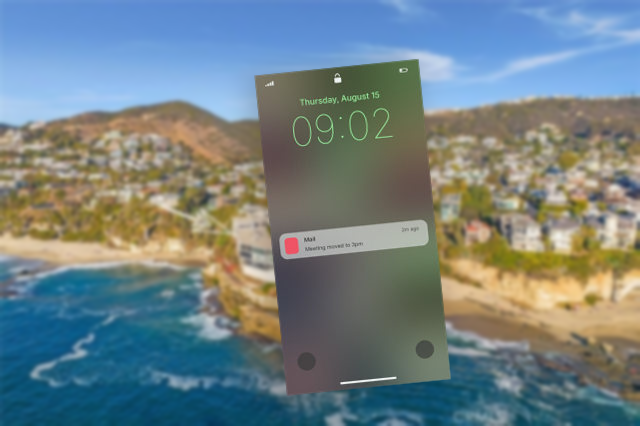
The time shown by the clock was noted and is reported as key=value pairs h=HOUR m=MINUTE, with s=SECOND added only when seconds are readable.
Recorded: h=9 m=2
